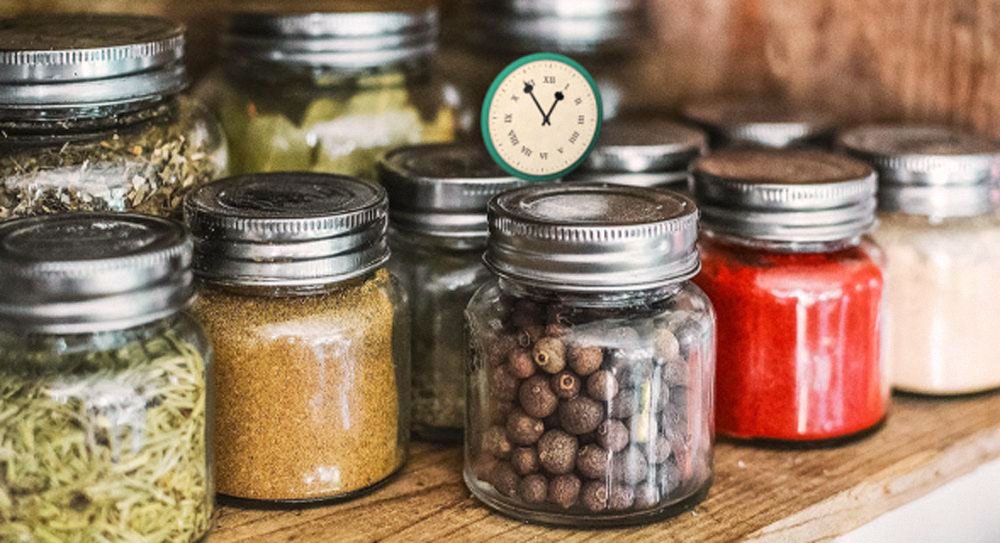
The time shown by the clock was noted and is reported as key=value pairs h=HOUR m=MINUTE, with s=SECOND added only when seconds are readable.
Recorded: h=12 m=54
